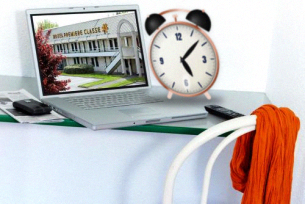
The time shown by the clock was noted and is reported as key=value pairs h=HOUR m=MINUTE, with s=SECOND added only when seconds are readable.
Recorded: h=5 m=8
